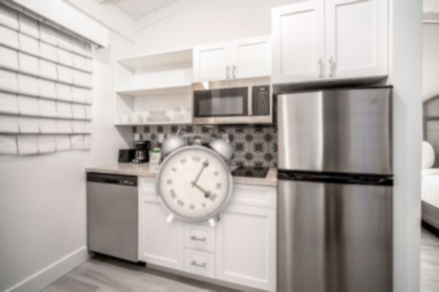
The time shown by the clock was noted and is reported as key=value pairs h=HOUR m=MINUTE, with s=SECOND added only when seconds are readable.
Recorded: h=4 m=4
